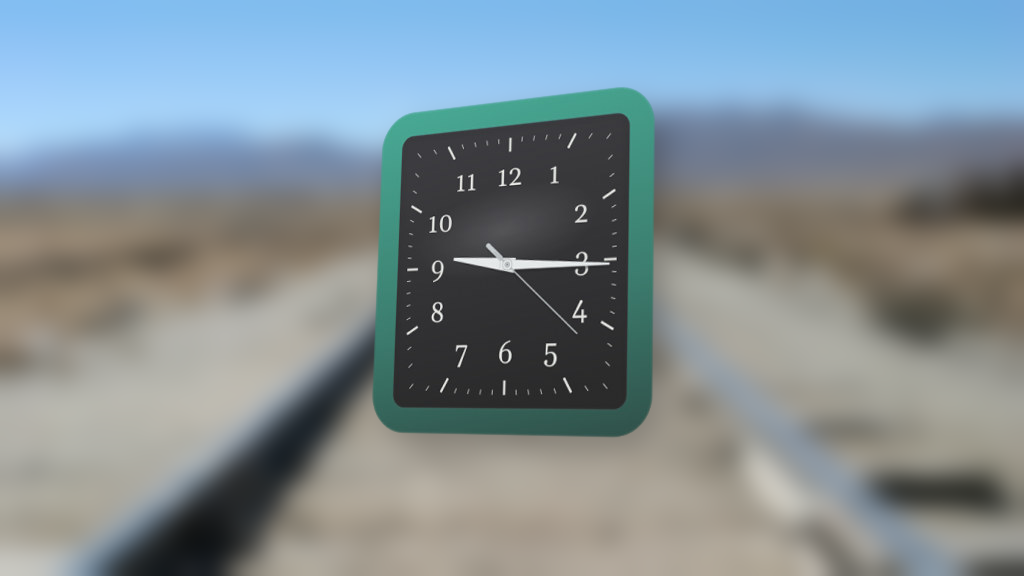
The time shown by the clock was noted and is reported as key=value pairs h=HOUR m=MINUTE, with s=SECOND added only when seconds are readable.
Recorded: h=9 m=15 s=22
